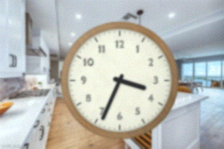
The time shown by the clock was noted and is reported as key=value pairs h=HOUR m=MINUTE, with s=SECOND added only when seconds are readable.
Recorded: h=3 m=34
